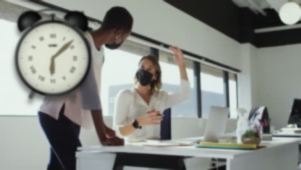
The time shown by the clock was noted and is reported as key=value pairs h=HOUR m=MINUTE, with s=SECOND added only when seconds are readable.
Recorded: h=6 m=8
